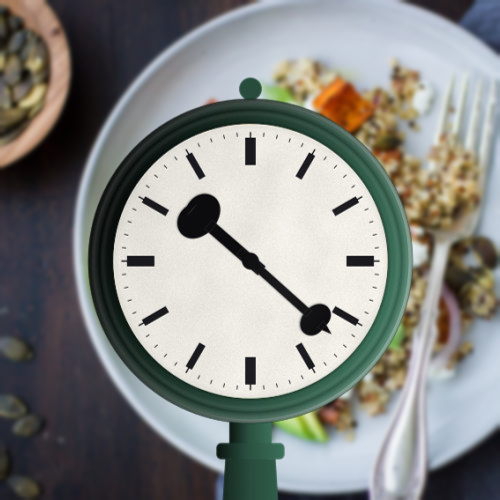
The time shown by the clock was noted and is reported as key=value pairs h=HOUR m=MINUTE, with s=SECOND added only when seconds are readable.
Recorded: h=10 m=22
